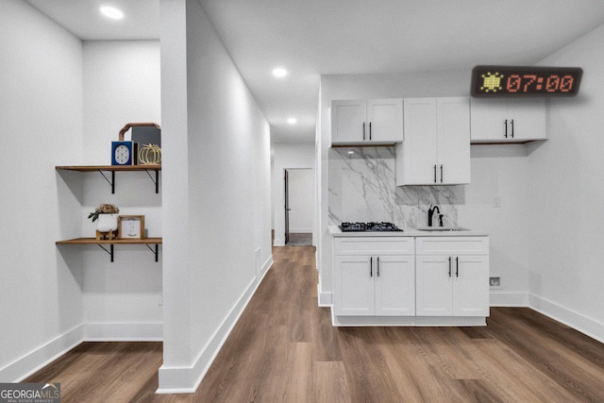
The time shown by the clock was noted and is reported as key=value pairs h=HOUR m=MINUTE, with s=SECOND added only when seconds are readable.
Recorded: h=7 m=0
